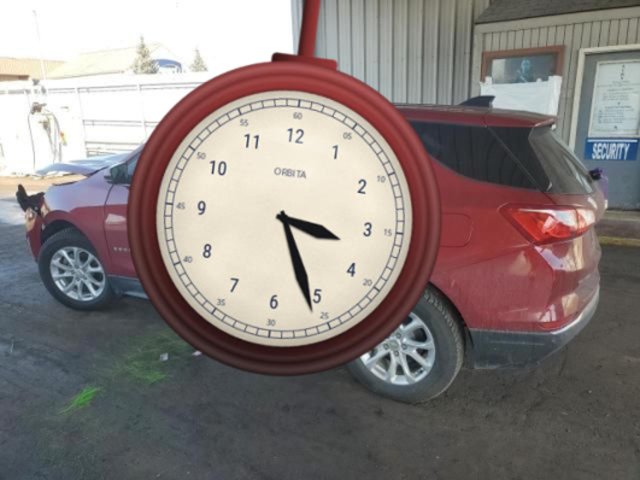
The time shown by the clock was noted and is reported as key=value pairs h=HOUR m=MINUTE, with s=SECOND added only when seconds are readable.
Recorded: h=3 m=26
